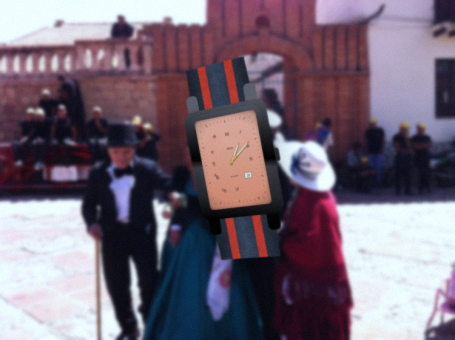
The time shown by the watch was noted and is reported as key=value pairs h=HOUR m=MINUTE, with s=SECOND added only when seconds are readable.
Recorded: h=1 m=9
